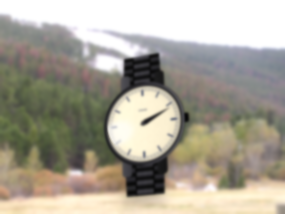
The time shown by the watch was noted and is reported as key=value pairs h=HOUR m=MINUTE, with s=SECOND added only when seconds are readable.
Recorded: h=2 m=11
